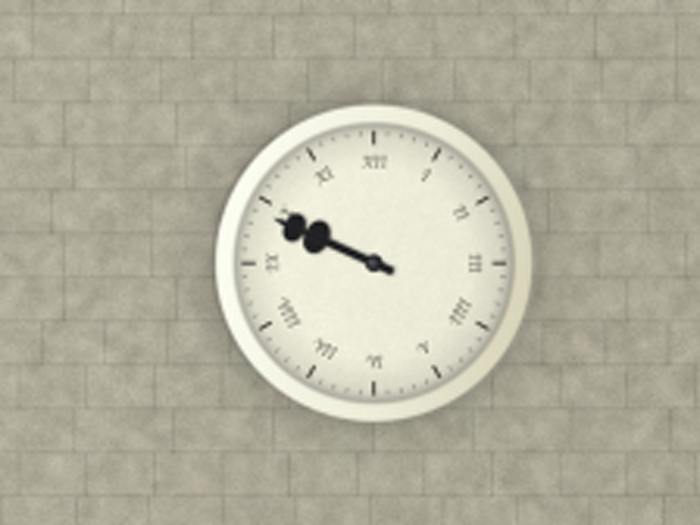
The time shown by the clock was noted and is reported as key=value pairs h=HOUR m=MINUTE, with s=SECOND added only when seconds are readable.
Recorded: h=9 m=49
